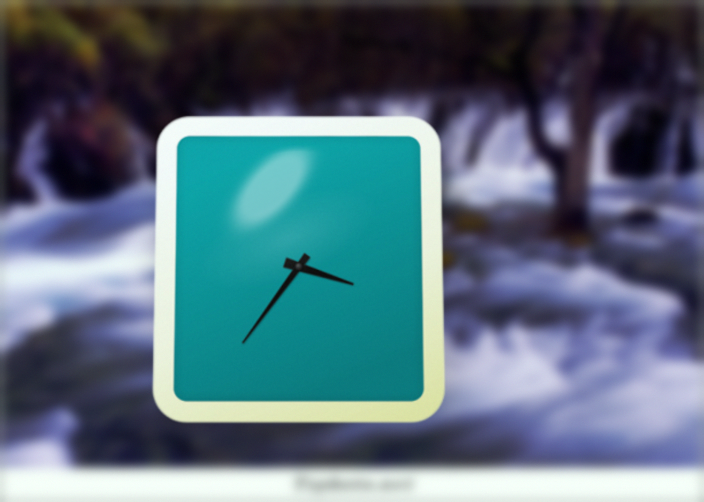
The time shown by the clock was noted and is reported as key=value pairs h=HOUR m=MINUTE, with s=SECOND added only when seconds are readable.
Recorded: h=3 m=36
